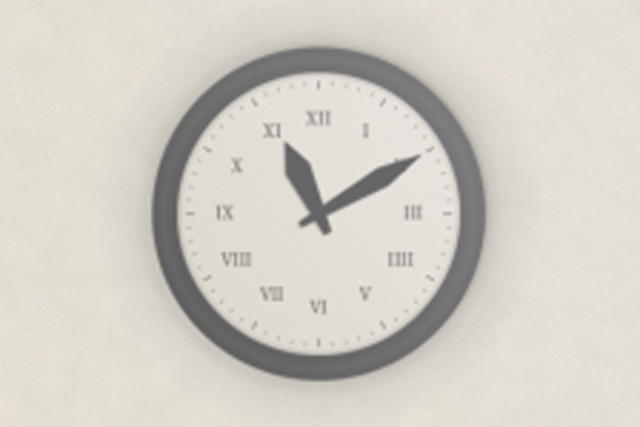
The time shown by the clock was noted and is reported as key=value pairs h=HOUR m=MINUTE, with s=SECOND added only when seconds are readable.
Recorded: h=11 m=10
